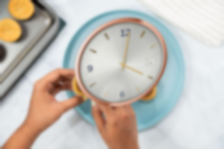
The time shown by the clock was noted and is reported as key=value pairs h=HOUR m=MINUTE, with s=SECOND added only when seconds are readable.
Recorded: h=4 m=1
